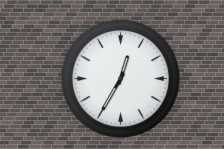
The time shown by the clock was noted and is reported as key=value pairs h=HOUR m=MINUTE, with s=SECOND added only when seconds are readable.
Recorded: h=12 m=35
